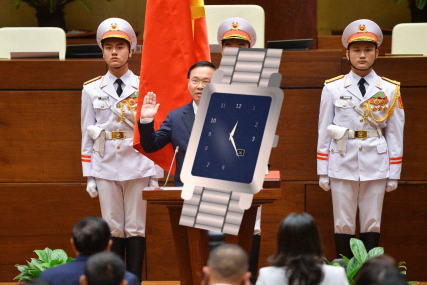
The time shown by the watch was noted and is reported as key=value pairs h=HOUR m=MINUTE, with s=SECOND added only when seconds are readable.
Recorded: h=12 m=24
